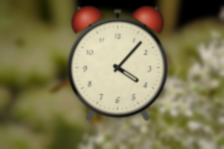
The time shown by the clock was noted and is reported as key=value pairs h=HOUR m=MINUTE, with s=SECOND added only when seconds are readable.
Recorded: h=4 m=7
